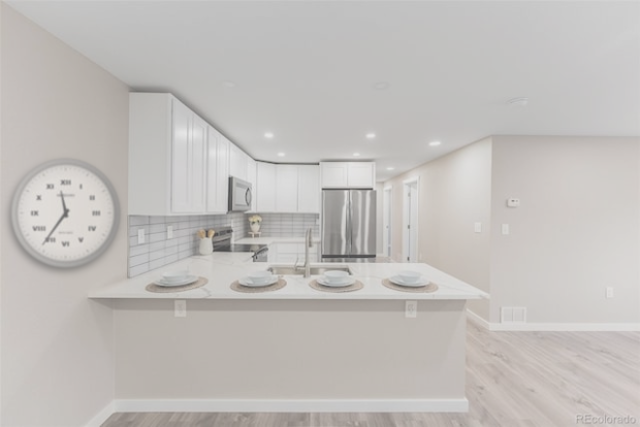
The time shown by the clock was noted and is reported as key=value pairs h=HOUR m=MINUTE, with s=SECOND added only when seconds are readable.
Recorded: h=11 m=36
